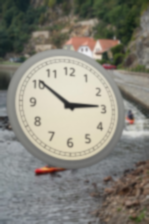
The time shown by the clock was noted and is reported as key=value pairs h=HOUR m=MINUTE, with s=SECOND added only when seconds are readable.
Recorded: h=2 m=51
